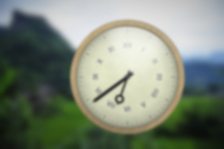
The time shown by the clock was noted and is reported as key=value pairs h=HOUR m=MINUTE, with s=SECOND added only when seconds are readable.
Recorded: h=6 m=39
